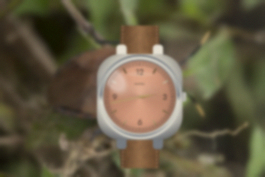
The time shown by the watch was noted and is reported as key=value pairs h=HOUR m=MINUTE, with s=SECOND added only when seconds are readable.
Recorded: h=2 m=43
